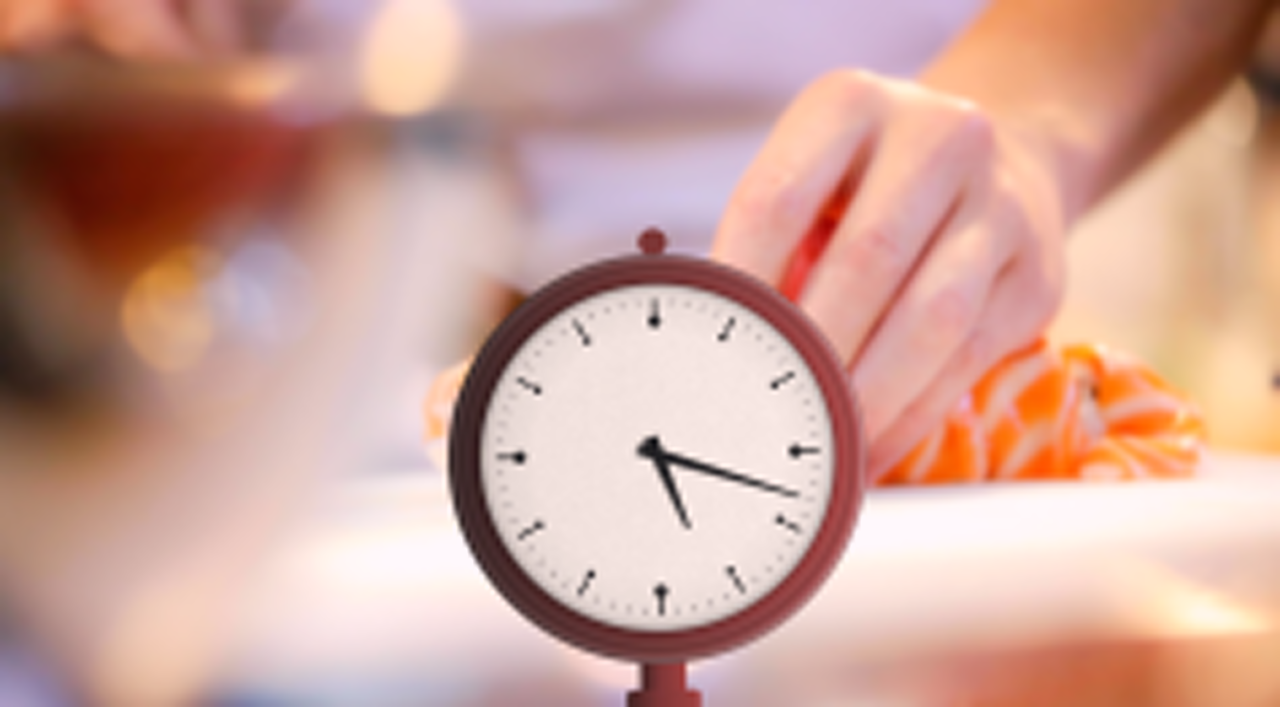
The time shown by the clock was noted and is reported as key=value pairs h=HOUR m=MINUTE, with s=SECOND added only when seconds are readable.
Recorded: h=5 m=18
